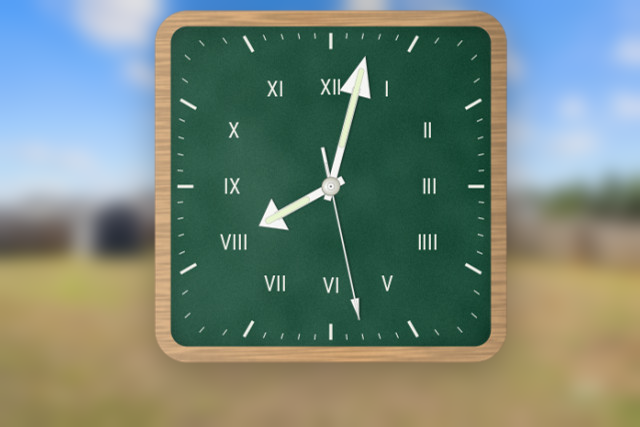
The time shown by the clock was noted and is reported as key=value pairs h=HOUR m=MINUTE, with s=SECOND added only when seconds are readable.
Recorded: h=8 m=2 s=28
